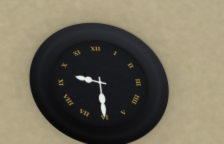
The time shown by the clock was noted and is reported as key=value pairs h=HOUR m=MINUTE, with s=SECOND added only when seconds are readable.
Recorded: h=9 m=30
